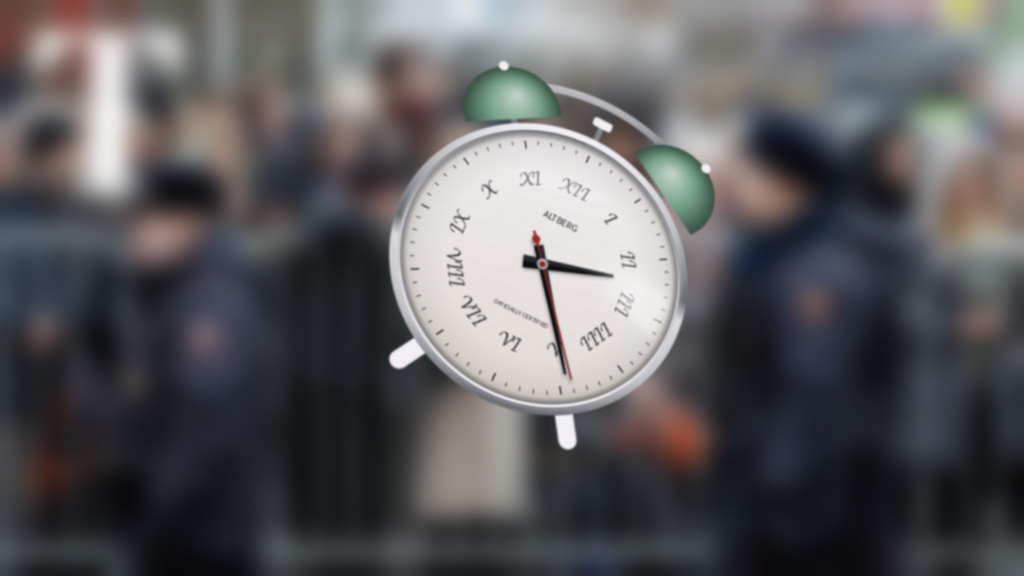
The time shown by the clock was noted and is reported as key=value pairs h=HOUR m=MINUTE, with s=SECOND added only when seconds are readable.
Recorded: h=2 m=24 s=24
